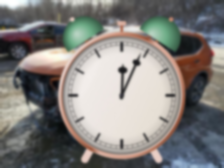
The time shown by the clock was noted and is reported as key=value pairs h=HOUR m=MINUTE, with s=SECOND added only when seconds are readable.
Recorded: h=12 m=4
